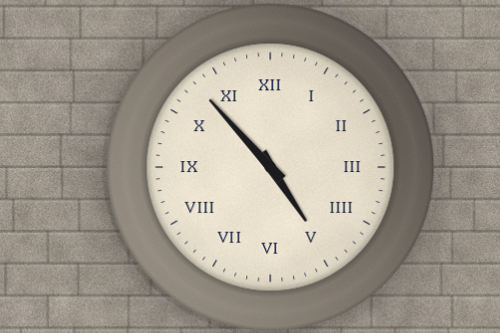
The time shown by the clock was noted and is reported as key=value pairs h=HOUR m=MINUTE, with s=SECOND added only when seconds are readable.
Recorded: h=4 m=53
